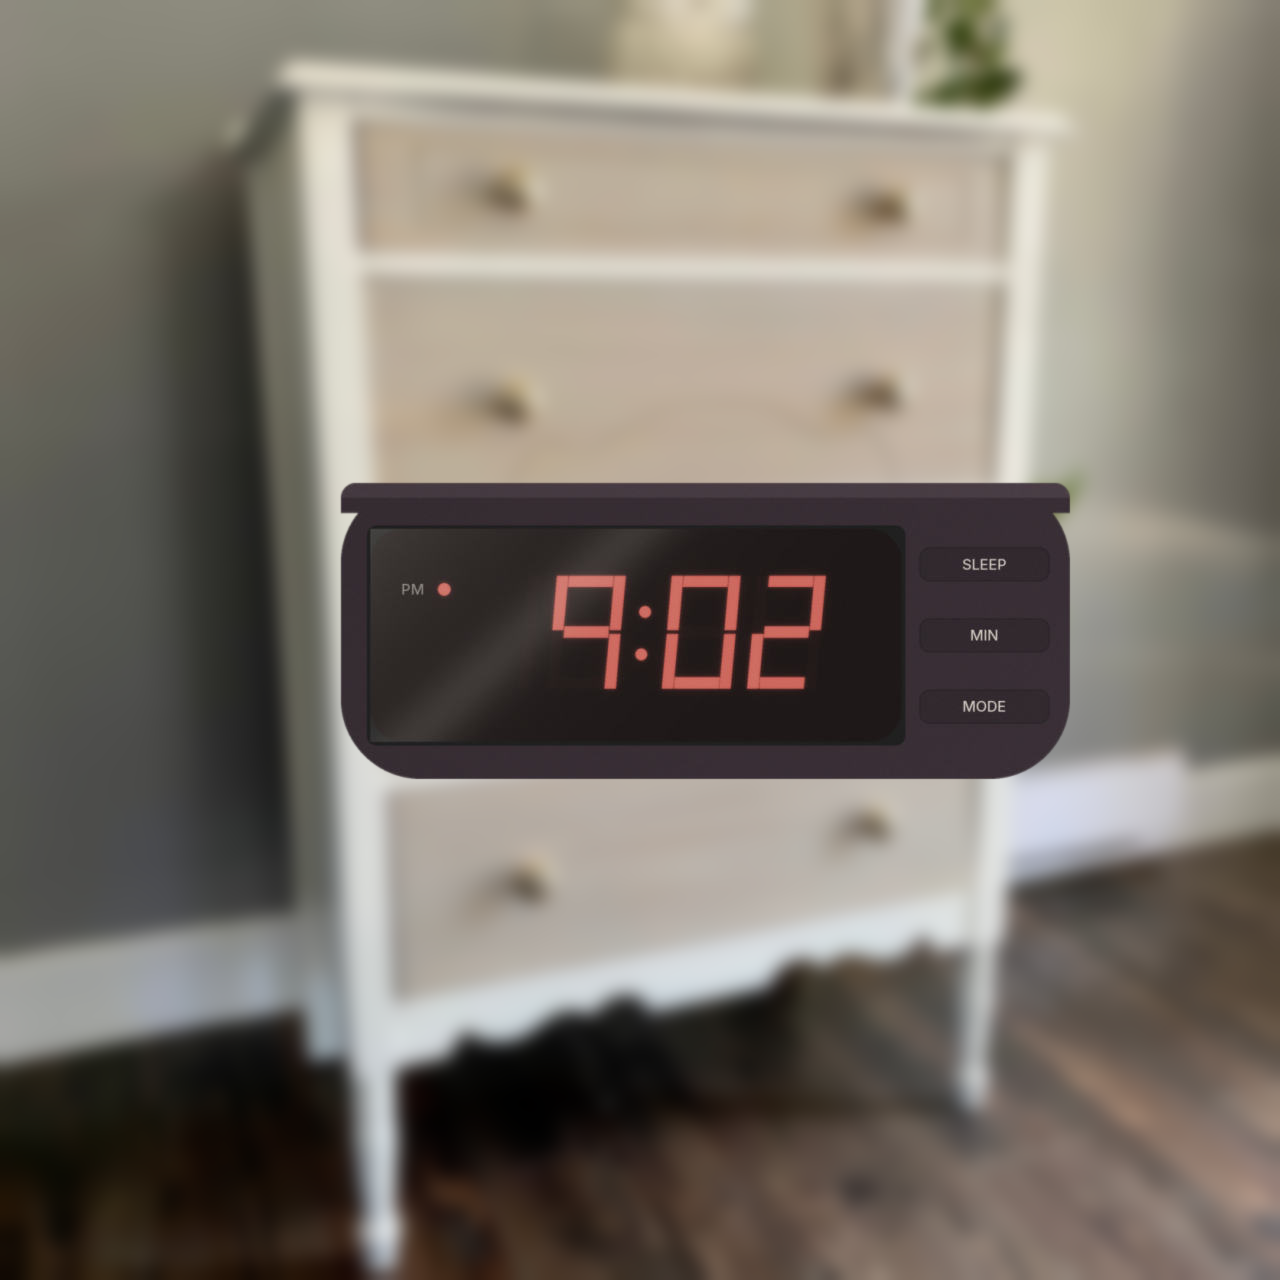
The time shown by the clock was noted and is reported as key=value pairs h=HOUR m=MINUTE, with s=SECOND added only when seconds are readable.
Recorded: h=9 m=2
